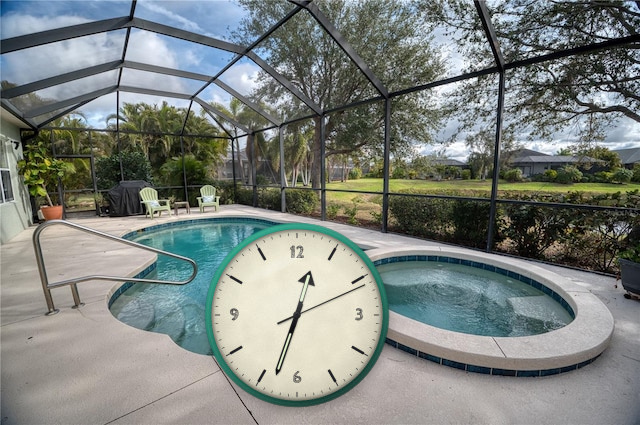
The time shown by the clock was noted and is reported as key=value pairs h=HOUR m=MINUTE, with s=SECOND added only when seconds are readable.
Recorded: h=12 m=33 s=11
